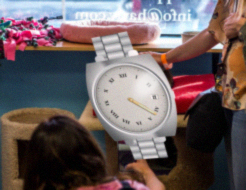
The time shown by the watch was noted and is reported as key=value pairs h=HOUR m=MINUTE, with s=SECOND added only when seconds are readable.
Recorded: h=4 m=22
